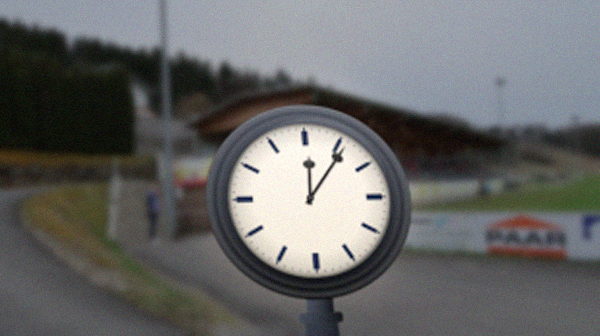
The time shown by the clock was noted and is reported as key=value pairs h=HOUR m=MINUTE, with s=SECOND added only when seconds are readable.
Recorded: h=12 m=6
